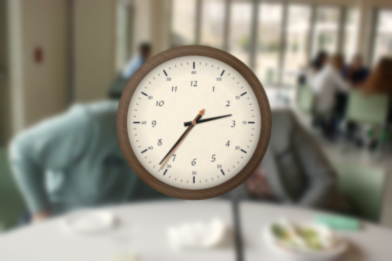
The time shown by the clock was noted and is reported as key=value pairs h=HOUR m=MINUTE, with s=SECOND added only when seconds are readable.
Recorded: h=2 m=36 s=36
